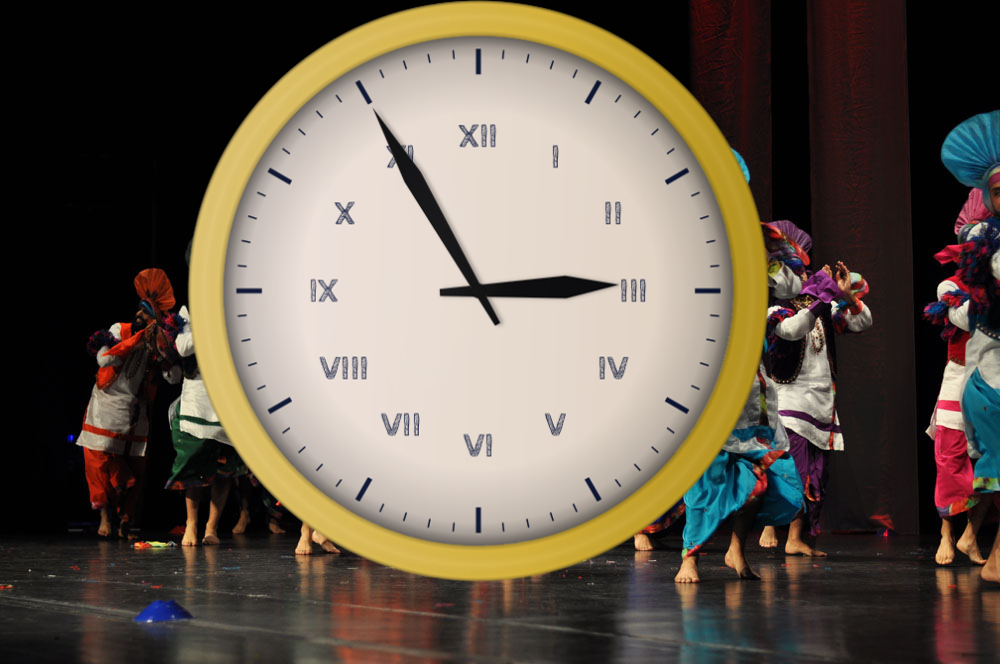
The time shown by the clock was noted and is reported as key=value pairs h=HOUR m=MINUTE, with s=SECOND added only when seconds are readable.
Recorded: h=2 m=55
